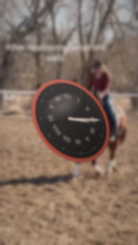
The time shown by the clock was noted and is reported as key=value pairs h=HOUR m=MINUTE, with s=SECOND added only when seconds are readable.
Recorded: h=3 m=15
